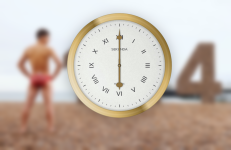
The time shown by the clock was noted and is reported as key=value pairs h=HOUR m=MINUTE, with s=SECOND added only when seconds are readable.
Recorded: h=6 m=0
